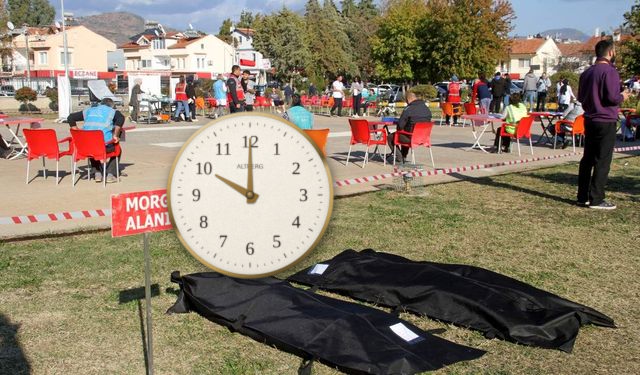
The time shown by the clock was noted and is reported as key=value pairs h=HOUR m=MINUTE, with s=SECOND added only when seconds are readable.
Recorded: h=10 m=0
